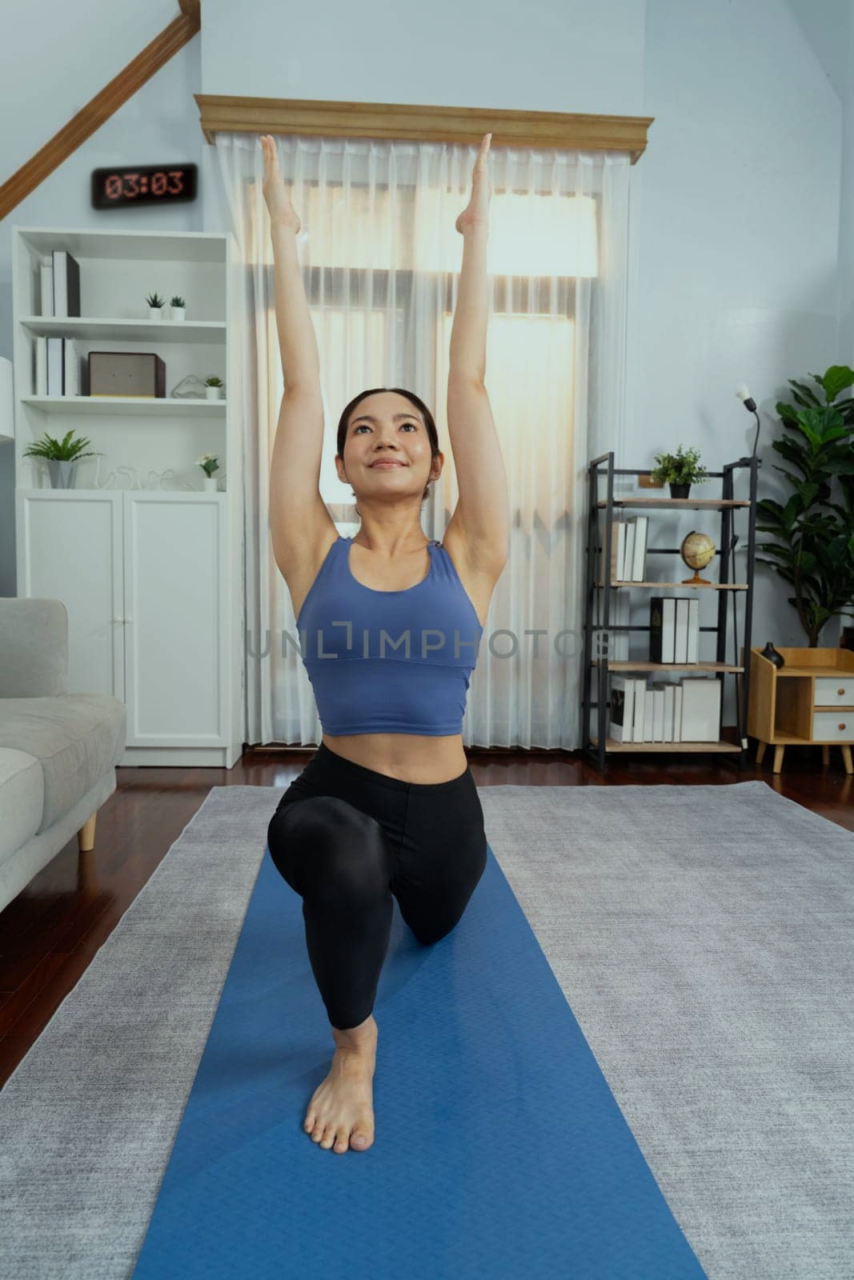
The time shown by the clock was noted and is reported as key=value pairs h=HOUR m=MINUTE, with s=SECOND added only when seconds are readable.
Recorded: h=3 m=3
